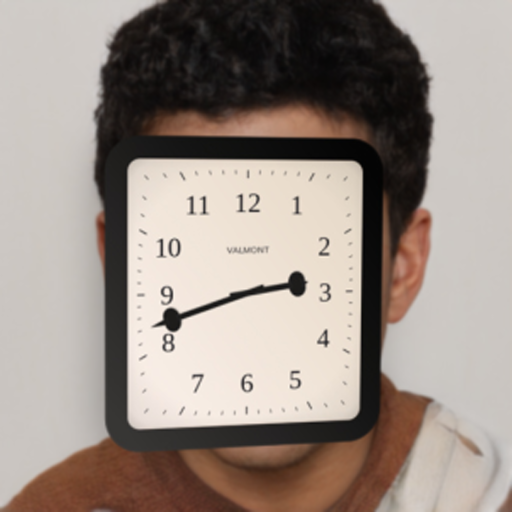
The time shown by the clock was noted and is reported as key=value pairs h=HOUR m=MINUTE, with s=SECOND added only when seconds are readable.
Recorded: h=2 m=42
